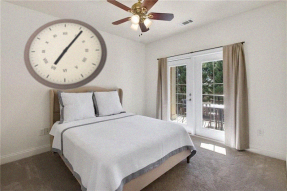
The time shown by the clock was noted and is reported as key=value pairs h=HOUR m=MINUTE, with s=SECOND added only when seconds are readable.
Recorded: h=7 m=6
